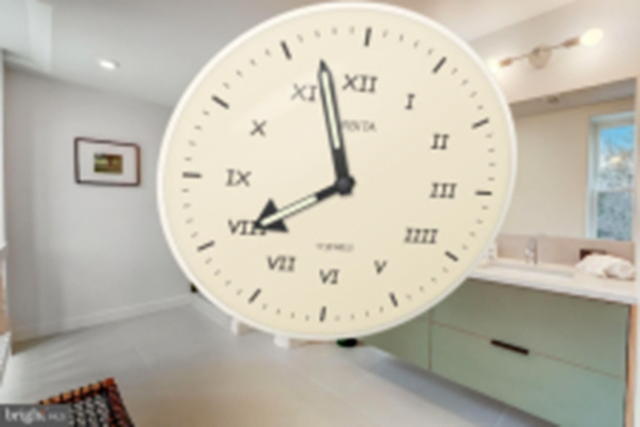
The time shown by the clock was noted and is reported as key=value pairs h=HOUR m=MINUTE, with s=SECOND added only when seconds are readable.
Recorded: h=7 m=57
